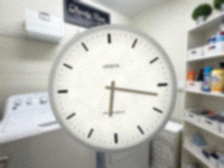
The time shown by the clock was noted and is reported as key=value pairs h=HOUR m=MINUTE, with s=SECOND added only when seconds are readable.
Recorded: h=6 m=17
